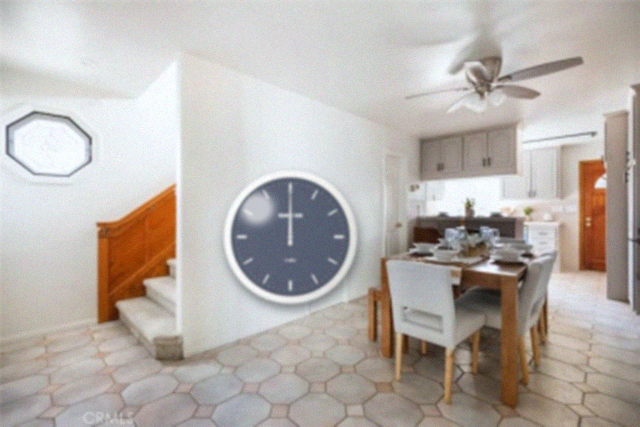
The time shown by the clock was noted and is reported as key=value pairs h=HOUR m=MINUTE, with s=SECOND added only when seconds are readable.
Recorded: h=12 m=0
